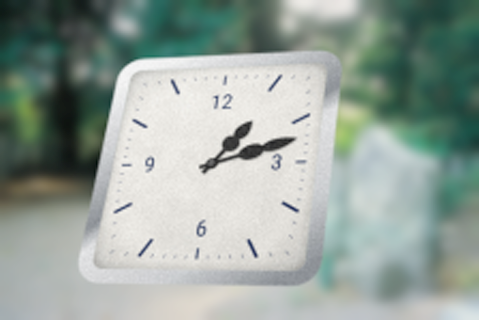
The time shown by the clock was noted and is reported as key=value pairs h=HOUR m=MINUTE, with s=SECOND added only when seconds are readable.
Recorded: h=1 m=12
